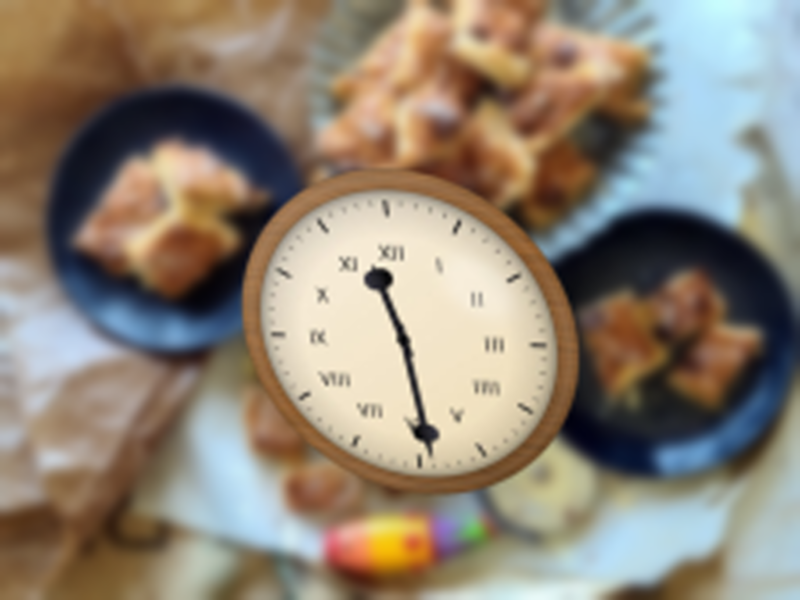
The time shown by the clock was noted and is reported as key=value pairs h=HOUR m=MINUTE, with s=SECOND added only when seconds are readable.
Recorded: h=11 m=29
